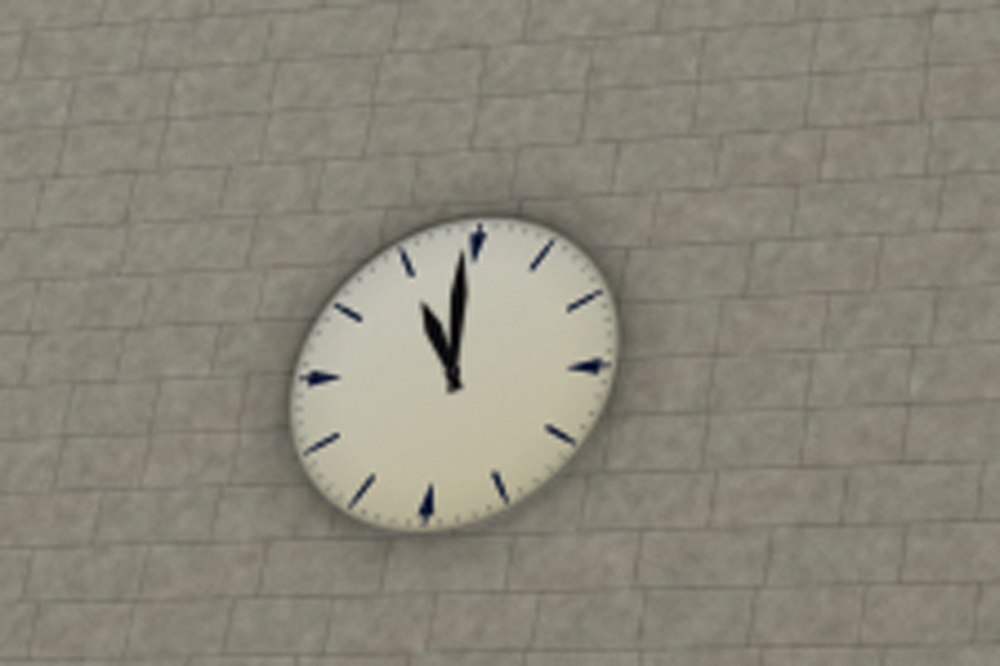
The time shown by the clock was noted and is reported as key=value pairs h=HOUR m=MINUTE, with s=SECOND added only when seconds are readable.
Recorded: h=10 m=59
